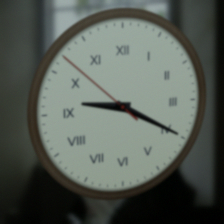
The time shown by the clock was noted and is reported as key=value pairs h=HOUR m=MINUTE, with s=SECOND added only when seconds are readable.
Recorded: h=9 m=19 s=52
